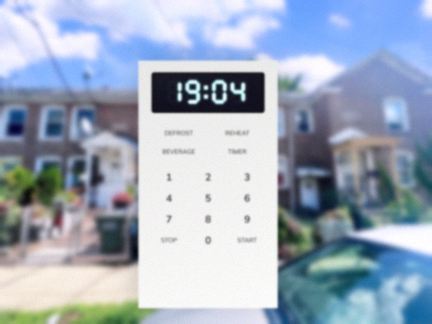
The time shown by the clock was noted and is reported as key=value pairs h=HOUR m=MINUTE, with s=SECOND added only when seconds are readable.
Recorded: h=19 m=4
